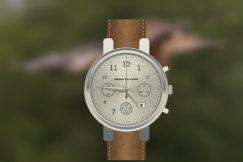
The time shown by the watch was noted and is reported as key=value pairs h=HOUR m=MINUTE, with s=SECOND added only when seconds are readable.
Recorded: h=4 m=46
